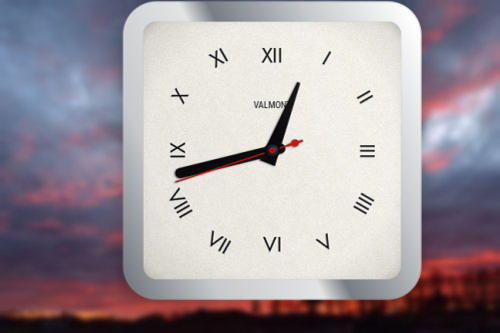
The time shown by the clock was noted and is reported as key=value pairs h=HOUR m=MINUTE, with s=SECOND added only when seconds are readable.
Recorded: h=12 m=42 s=42
